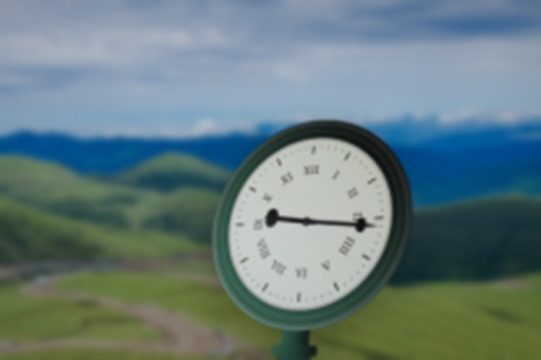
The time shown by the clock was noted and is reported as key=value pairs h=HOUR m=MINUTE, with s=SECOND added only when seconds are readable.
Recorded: h=9 m=16
